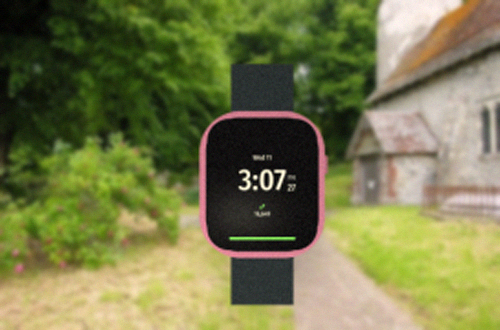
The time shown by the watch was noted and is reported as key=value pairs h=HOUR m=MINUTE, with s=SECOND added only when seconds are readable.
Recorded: h=3 m=7
